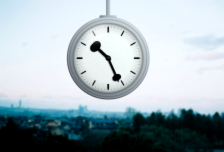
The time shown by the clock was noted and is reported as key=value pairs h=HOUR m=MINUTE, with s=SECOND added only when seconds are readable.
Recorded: h=10 m=26
